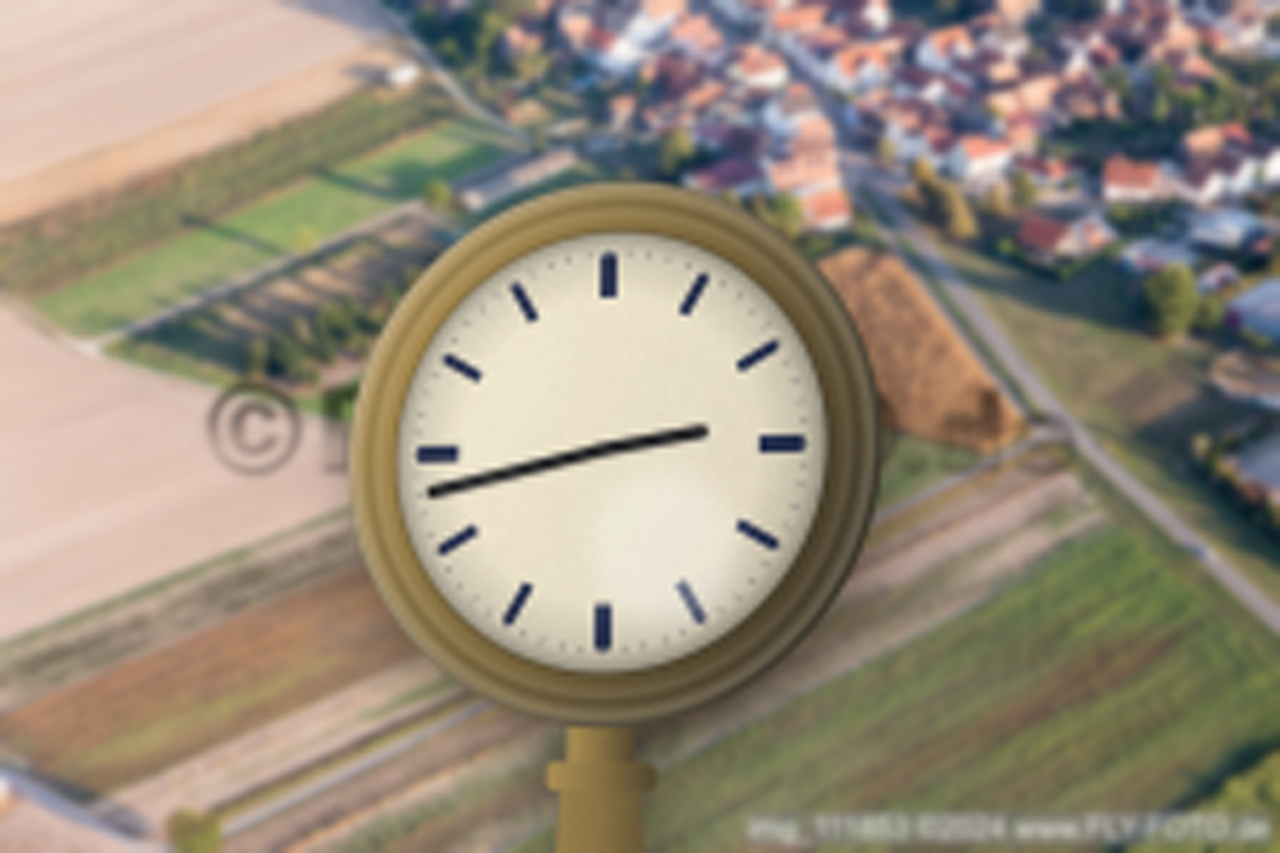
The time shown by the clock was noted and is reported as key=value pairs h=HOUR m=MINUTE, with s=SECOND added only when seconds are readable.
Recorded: h=2 m=43
